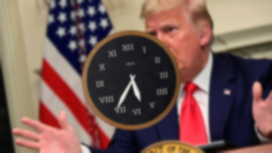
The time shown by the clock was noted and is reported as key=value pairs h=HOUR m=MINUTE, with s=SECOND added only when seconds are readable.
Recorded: h=5 m=36
